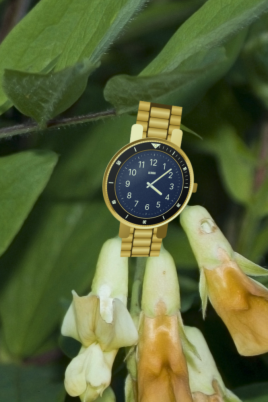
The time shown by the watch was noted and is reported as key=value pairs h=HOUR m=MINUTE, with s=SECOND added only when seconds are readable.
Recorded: h=4 m=8
